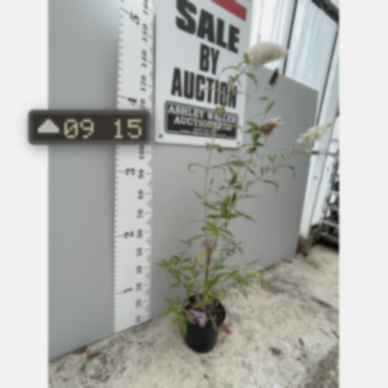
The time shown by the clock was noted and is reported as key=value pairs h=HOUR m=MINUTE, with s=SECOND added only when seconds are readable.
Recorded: h=9 m=15
